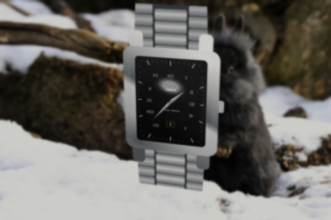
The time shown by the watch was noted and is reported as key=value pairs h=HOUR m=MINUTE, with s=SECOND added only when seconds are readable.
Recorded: h=1 m=37
